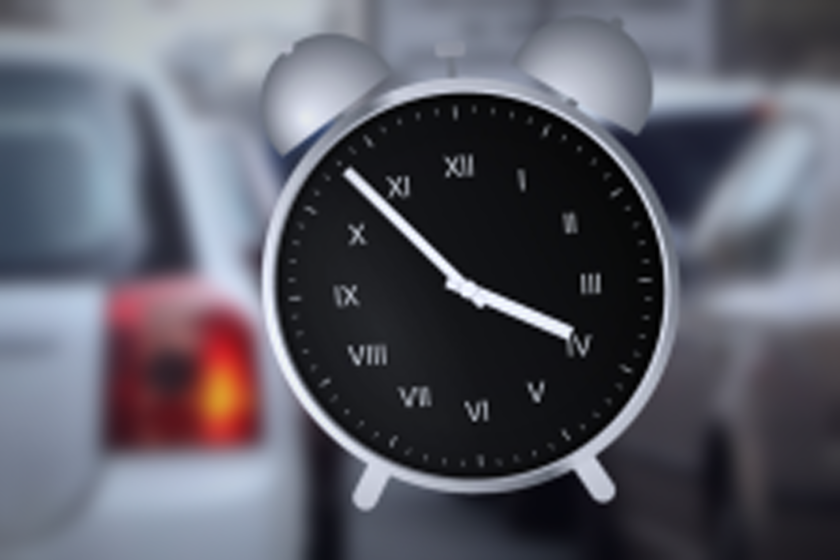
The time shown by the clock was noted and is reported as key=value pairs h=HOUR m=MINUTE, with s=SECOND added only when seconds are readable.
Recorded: h=3 m=53
